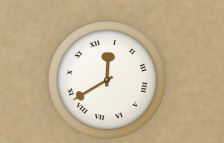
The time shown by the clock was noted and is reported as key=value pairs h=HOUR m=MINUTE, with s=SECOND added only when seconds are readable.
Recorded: h=12 m=43
